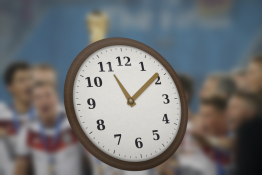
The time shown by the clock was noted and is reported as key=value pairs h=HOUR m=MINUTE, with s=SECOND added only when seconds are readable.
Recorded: h=11 m=9
